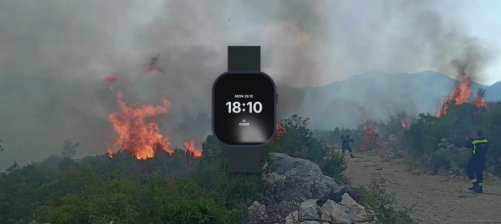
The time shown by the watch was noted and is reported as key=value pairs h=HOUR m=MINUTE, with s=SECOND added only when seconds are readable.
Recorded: h=18 m=10
